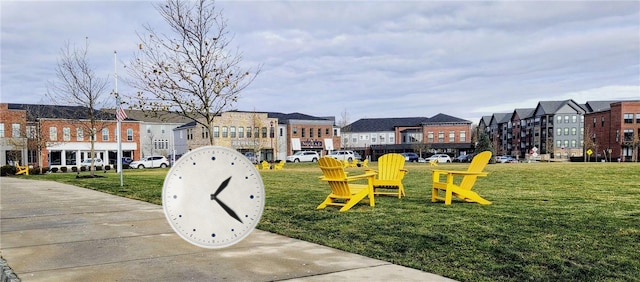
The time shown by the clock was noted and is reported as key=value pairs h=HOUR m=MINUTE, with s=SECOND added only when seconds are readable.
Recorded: h=1 m=22
